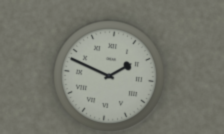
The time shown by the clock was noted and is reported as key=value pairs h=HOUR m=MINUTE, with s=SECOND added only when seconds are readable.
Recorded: h=1 m=48
